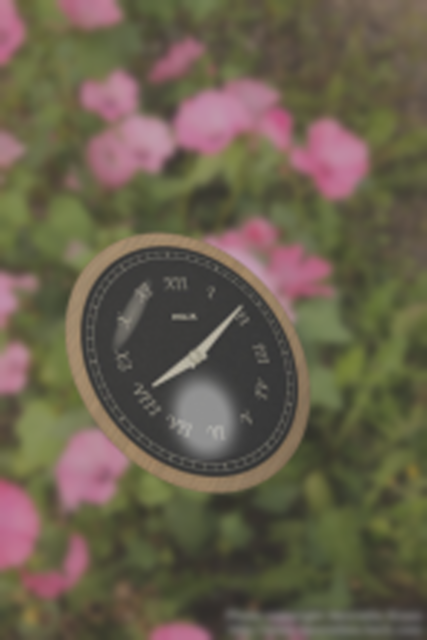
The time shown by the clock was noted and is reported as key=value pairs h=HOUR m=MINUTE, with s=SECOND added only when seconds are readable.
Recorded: h=8 m=9
